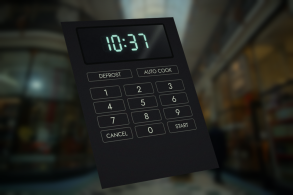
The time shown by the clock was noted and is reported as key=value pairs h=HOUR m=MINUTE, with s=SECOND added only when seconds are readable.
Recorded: h=10 m=37
